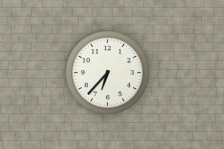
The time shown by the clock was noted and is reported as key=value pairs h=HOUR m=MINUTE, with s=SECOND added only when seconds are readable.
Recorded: h=6 m=37
